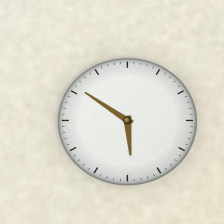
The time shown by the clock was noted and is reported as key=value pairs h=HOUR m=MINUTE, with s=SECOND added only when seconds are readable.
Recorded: h=5 m=51
